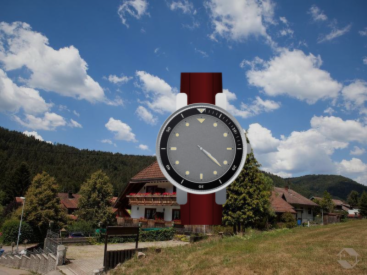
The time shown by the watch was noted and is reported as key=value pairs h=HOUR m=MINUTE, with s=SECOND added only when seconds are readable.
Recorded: h=4 m=22
